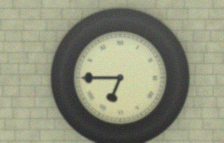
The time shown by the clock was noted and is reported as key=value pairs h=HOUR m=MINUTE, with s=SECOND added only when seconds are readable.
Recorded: h=6 m=45
